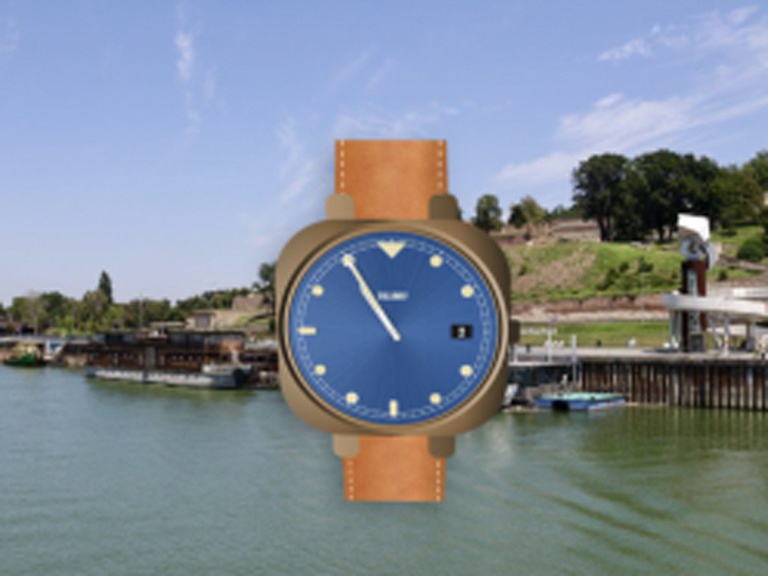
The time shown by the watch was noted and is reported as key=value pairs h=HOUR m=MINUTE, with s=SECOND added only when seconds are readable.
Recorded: h=10 m=55
